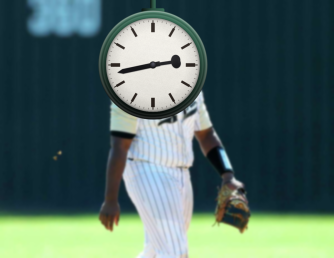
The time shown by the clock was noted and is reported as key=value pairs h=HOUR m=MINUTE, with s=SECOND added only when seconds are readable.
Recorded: h=2 m=43
